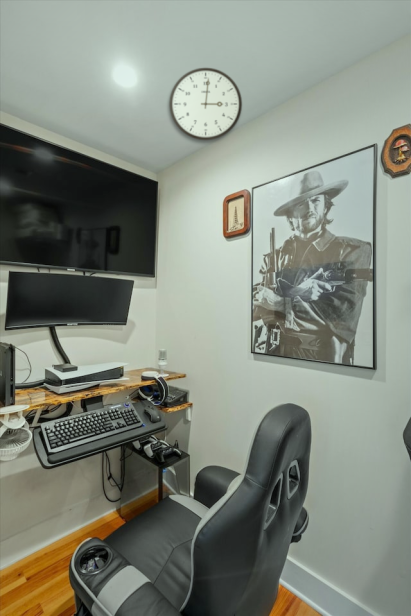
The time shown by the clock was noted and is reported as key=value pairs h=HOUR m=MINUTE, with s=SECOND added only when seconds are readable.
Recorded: h=3 m=1
